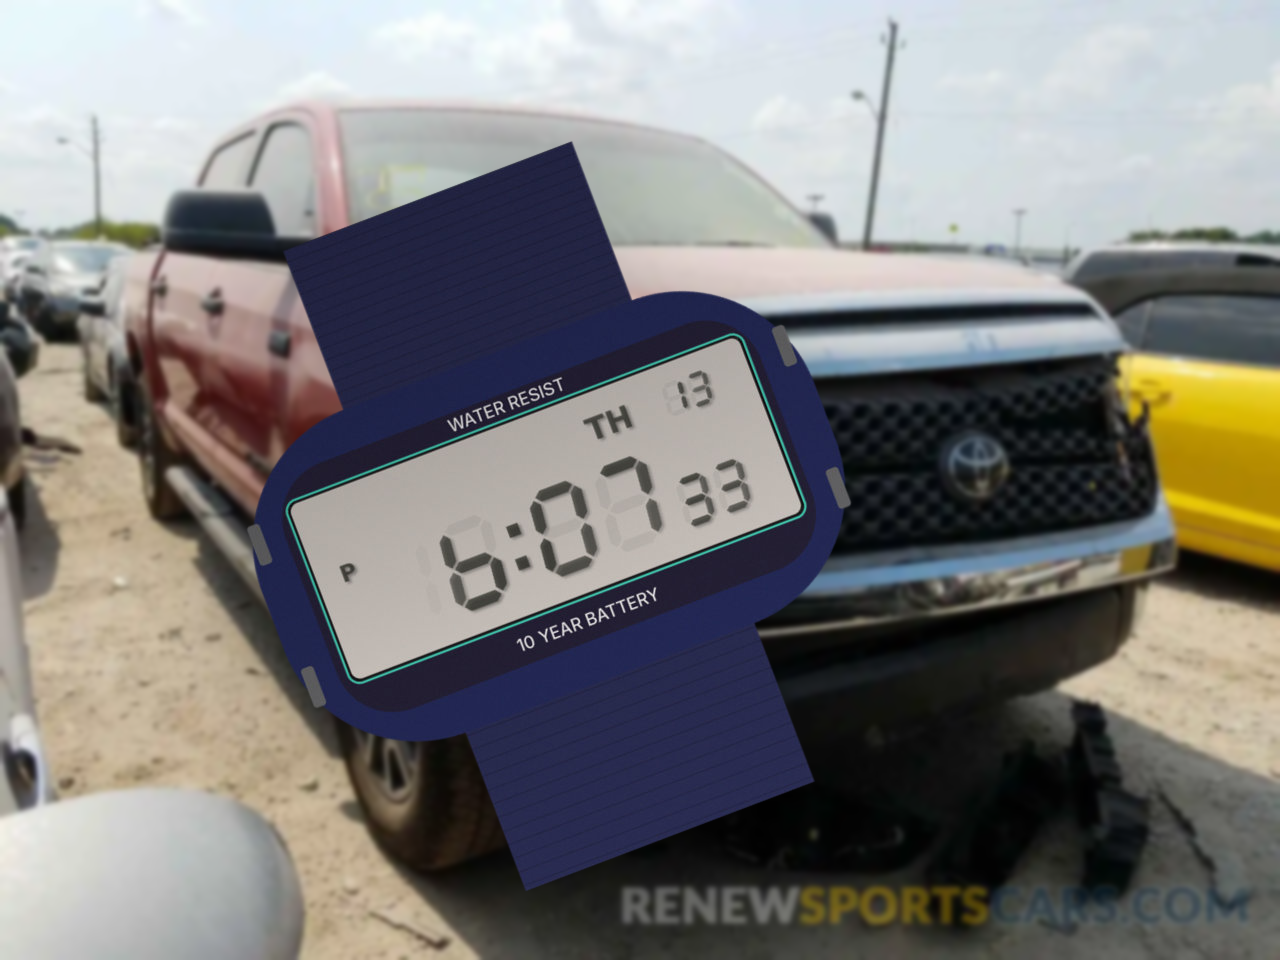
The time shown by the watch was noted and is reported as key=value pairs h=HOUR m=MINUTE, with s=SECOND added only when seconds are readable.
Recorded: h=6 m=7 s=33
